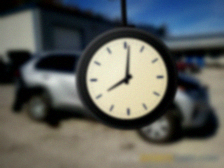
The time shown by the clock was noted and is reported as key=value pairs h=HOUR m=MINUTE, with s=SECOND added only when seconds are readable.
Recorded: h=8 m=1
